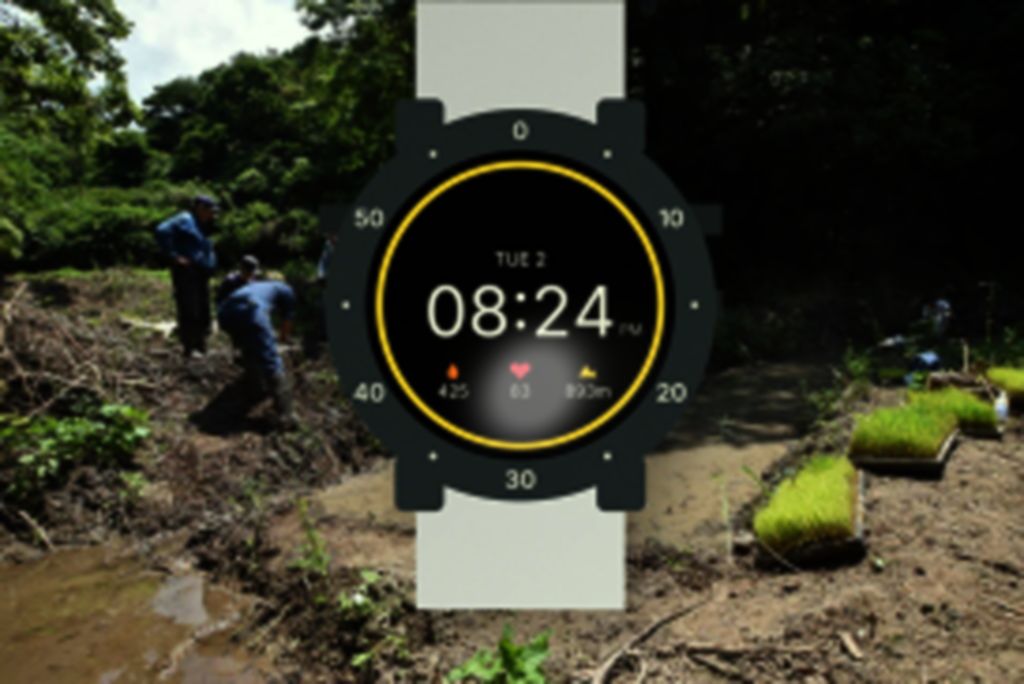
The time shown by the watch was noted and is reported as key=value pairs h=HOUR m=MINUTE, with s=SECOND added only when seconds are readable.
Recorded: h=8 m=24
